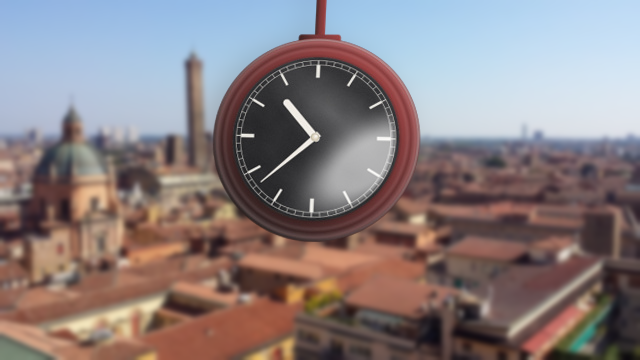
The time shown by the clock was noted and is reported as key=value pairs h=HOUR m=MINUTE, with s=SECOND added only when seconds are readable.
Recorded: h=10 m=38
